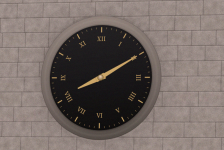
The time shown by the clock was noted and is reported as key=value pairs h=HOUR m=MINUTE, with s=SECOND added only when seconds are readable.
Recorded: h=8 m=10
